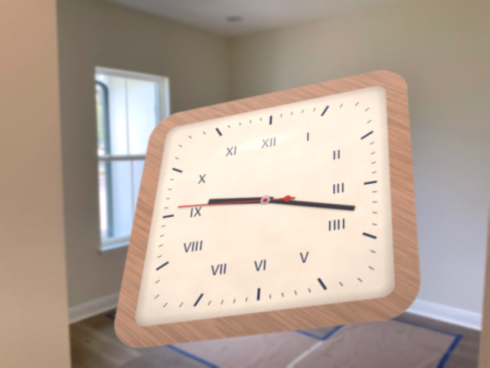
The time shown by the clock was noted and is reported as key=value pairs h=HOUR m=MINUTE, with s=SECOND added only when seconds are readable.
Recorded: h=9 m=17 s=46
